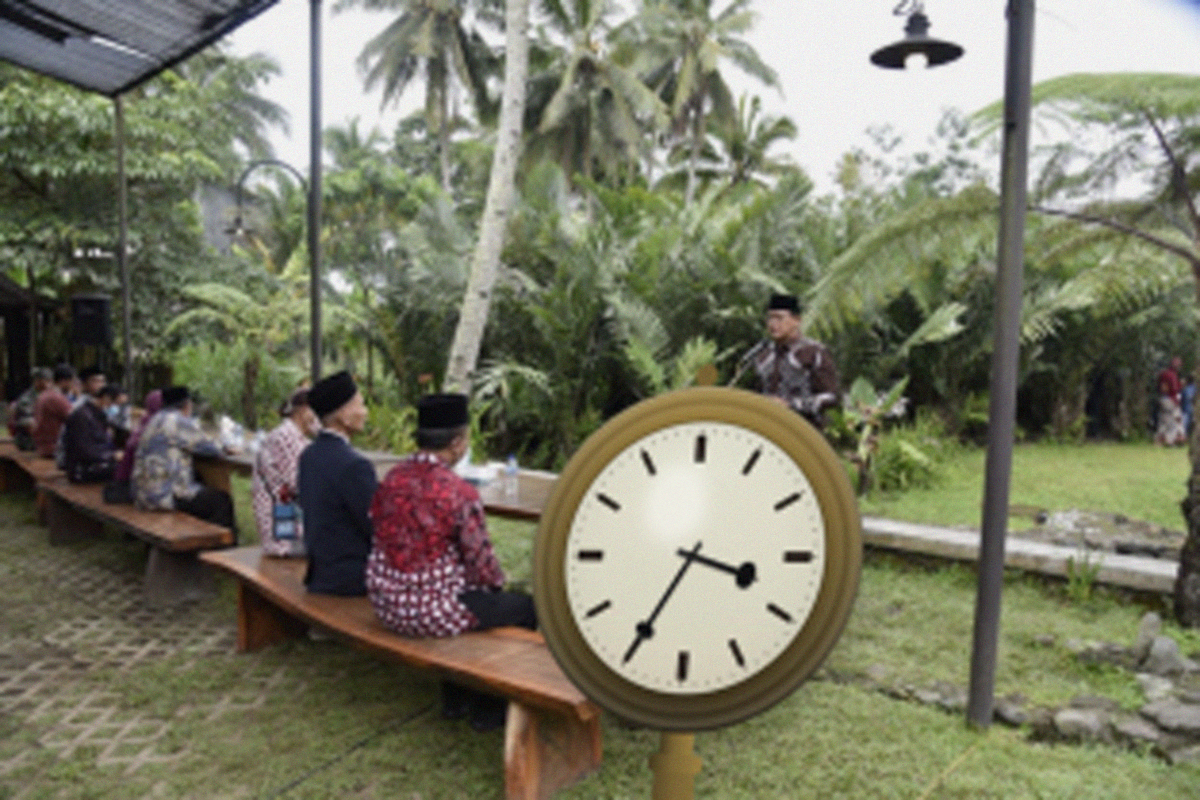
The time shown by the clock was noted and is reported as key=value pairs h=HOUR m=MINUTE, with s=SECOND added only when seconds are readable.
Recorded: h=3 m=35
